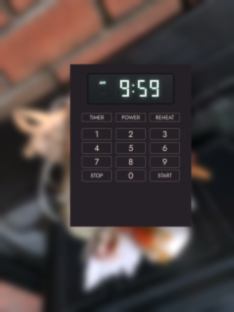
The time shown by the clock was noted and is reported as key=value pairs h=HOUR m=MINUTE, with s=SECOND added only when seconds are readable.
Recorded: h=9 m=59
